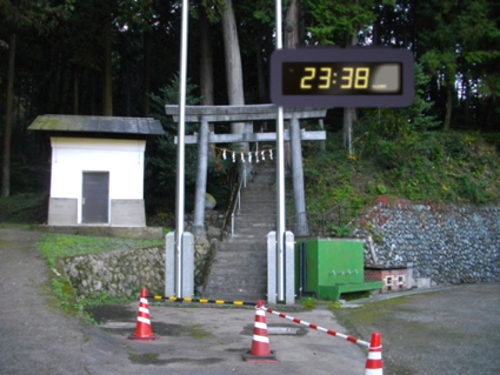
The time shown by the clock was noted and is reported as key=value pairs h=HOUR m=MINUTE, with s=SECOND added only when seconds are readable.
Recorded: h=23 m=38
